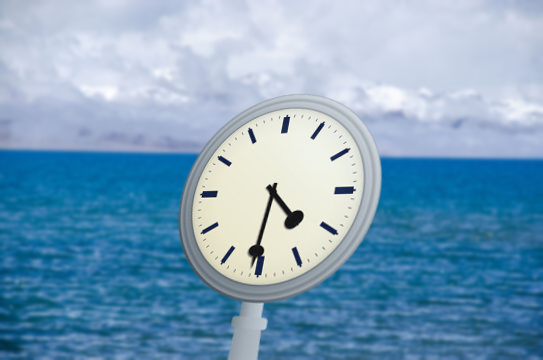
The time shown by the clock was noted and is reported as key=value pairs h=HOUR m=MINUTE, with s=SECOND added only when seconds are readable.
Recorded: h=4 m=31
